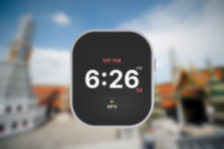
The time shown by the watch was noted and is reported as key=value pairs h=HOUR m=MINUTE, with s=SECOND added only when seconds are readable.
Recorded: h=6 m=26
